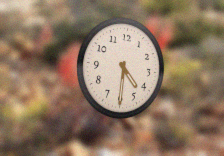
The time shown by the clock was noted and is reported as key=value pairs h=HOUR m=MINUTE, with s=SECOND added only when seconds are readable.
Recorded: h=4 m=30
